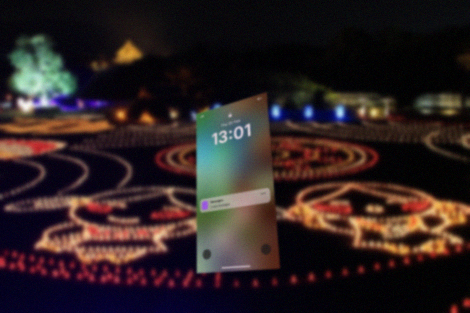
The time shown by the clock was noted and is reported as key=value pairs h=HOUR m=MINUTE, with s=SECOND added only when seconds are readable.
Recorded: h=13 m=1
